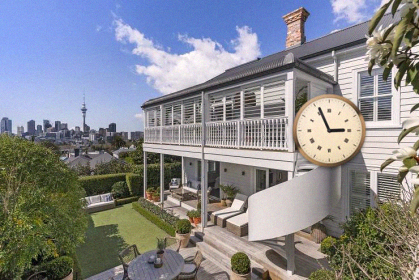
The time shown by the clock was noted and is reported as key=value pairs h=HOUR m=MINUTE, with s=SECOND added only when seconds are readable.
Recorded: h=2 m=56
